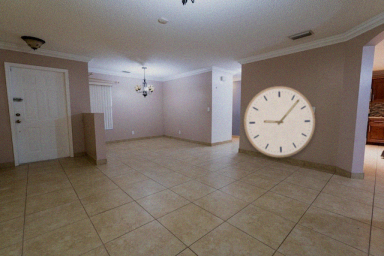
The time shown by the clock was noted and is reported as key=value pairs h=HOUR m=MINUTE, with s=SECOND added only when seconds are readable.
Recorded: h=9 m=7
